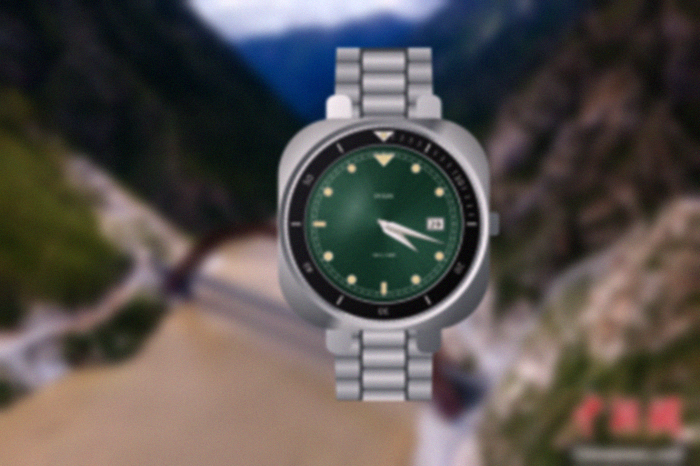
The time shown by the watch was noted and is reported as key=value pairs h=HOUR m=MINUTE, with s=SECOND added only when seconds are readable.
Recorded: h=4 m=18
